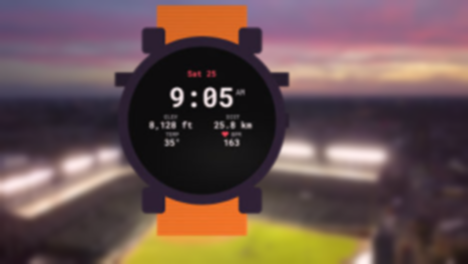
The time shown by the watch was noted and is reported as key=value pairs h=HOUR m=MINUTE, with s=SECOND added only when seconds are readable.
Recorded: h=9 m=5
